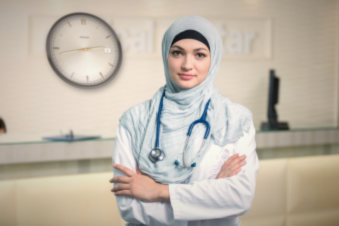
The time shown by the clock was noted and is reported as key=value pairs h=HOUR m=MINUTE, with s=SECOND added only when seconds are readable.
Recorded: h=2 m=43
